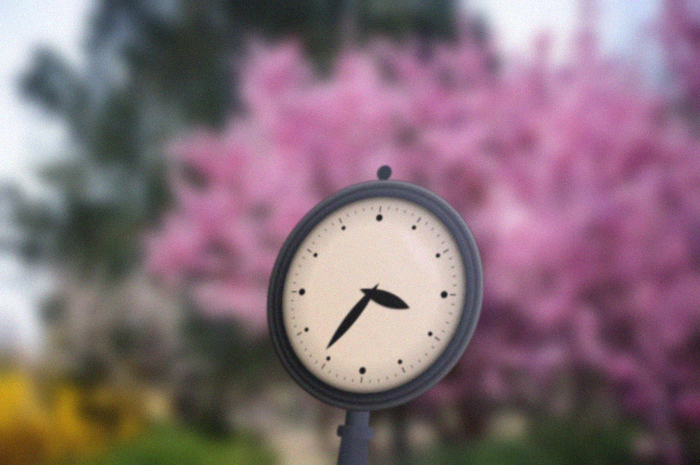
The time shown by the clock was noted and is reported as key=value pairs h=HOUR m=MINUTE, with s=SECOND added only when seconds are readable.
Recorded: h=3 m=36
